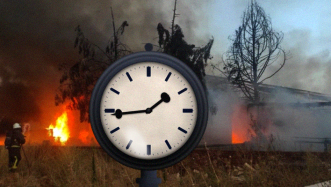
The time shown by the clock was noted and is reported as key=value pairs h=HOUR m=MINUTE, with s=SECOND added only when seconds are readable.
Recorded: h=1 m=44
